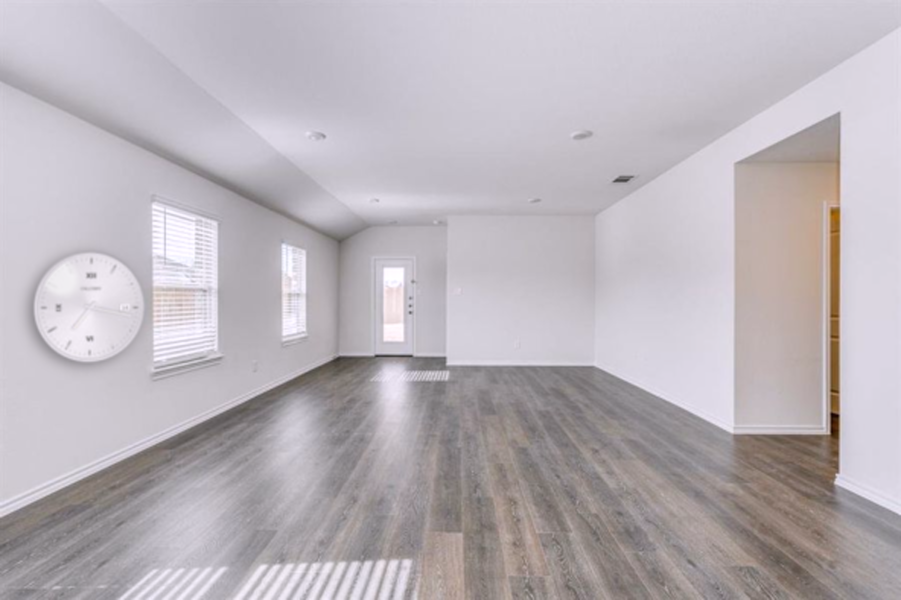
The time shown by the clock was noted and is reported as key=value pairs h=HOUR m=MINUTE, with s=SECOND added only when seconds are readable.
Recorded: h=7 m=17
